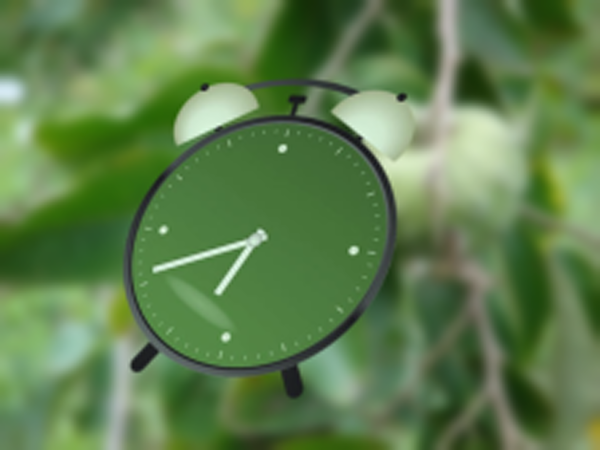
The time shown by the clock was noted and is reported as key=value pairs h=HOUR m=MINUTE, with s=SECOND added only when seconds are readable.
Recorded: h=6 m=41
